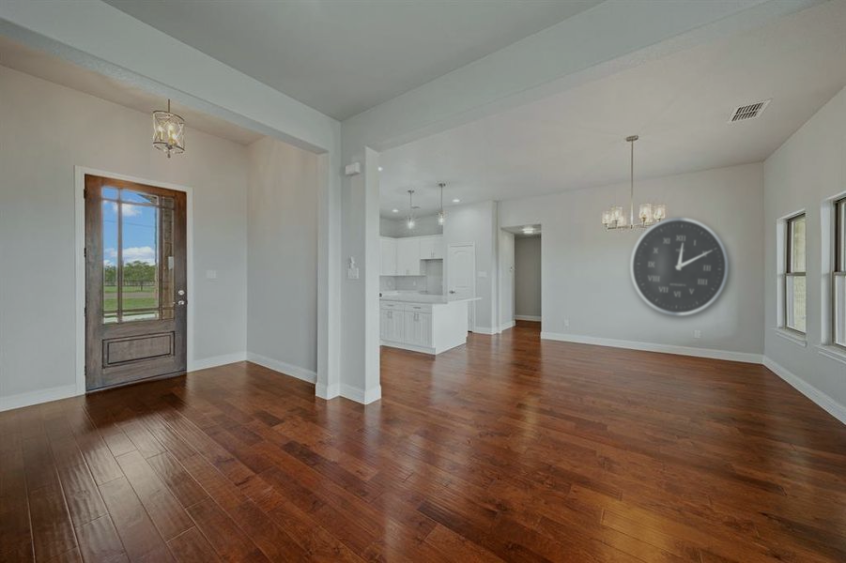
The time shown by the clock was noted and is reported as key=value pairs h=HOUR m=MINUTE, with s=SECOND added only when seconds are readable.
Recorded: h=12 m=10
